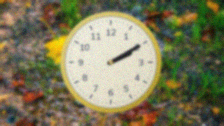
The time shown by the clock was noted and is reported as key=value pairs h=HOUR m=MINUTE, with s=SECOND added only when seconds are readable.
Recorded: h=2 m=10
